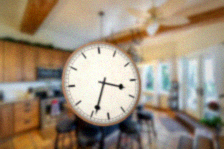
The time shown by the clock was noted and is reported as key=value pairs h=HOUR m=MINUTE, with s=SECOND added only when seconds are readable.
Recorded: h=3 m=34
